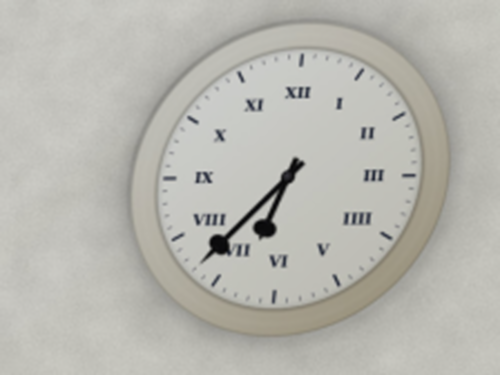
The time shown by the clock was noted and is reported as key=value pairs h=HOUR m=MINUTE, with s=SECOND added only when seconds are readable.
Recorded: h=6 m=37
